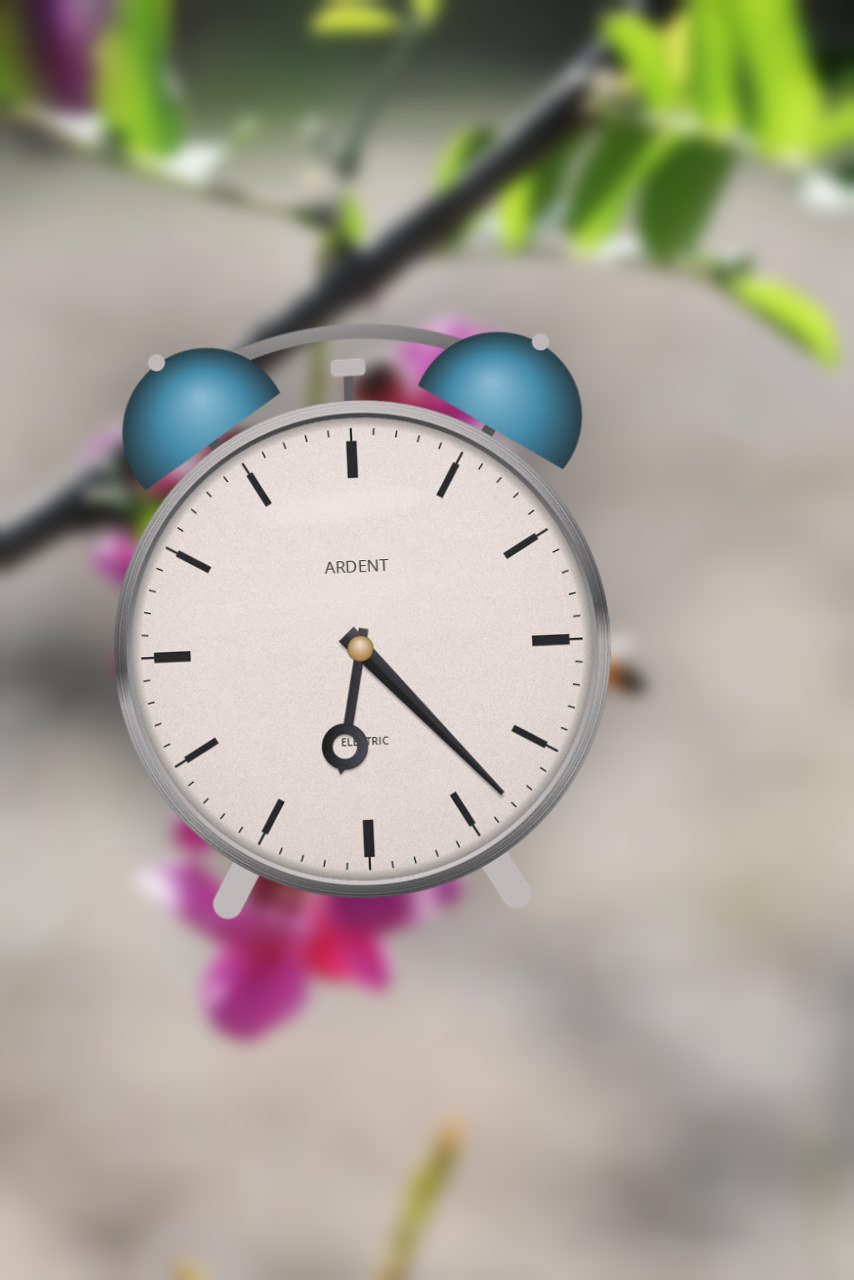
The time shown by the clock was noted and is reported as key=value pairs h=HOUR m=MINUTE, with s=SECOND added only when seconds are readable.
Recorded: h=6 m=23
